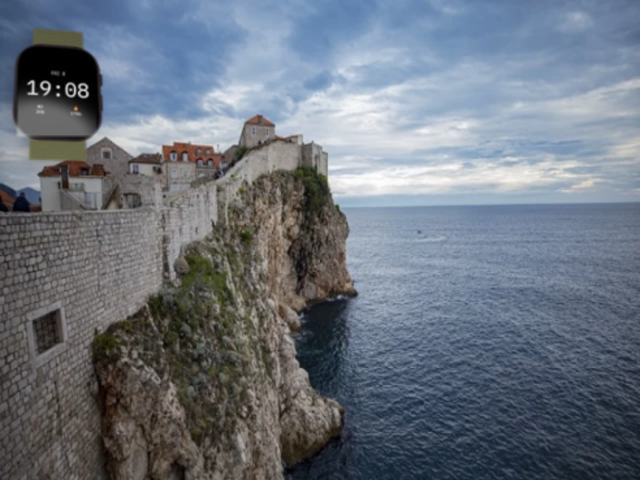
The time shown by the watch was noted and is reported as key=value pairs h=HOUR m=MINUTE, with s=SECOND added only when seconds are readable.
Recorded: h=19 m=8
